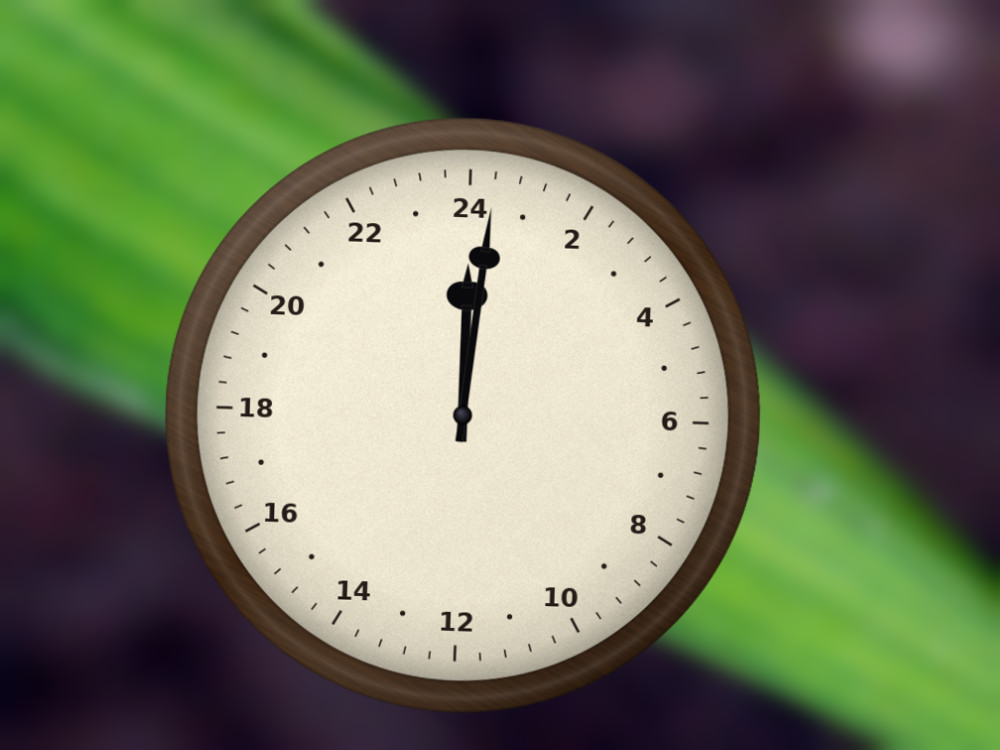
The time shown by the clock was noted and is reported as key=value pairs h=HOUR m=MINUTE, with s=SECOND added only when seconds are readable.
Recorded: h=0 m=1
